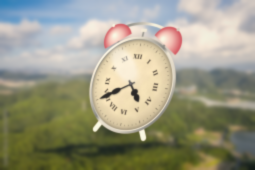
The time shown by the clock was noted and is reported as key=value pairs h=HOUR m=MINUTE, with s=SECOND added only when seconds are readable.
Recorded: h=4 m=40
